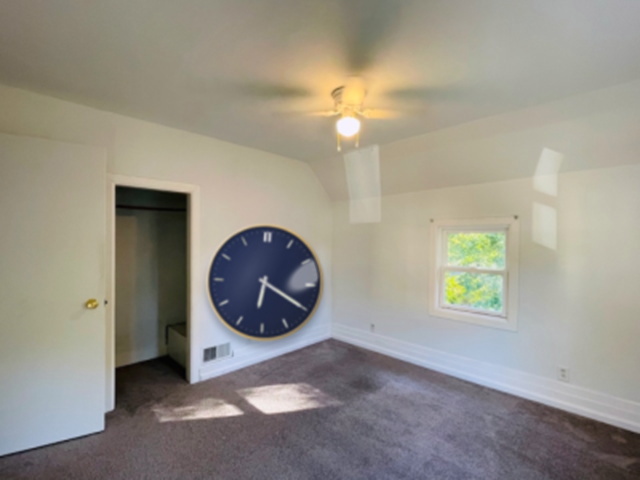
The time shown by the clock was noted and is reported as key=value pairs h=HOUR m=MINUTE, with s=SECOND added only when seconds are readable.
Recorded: h=6 m=20
